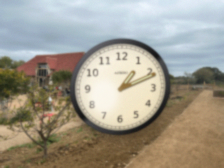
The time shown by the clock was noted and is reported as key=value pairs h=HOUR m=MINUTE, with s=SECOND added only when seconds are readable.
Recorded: h=1 m=11
